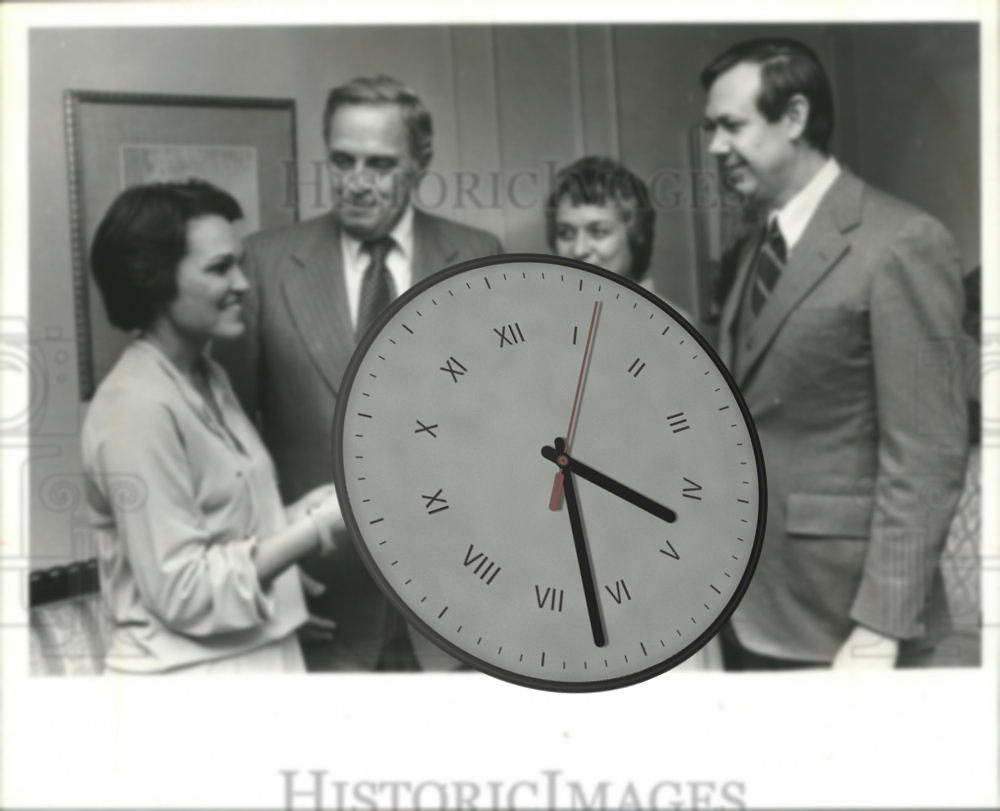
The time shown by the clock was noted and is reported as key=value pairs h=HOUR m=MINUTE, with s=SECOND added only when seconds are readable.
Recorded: h=4 m=32 s=6
